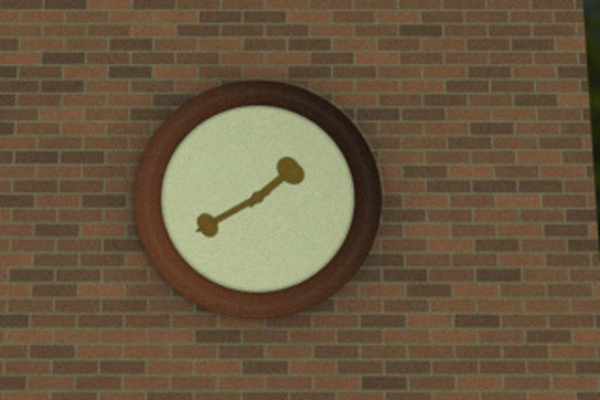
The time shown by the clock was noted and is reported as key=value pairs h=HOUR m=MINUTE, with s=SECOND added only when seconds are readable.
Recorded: h=1 m=40
